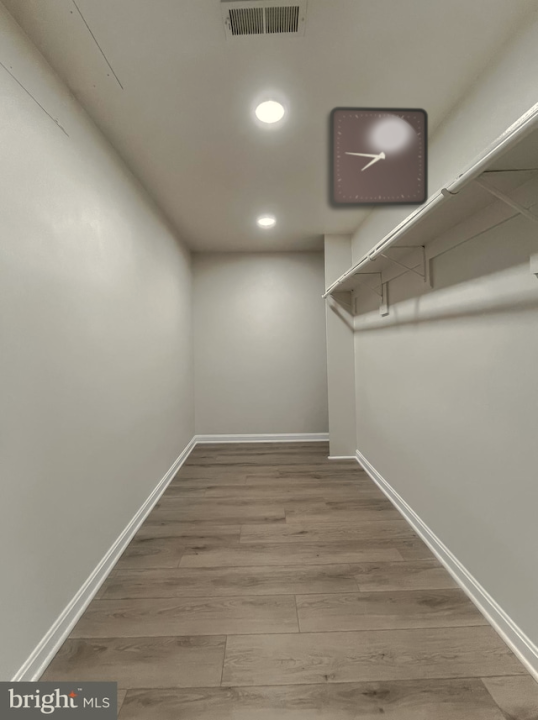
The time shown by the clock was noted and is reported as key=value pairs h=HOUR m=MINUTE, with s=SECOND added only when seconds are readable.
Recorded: h=7 m=46
